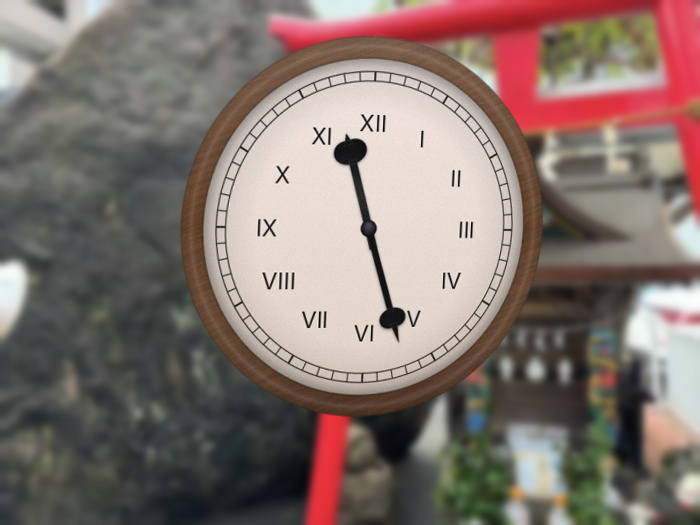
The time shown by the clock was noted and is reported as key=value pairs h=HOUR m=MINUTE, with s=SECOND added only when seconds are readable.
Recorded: h=11 m=27
